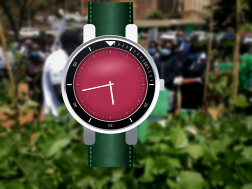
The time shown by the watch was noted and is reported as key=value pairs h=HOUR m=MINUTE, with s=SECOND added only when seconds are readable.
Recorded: h=5 m=43
